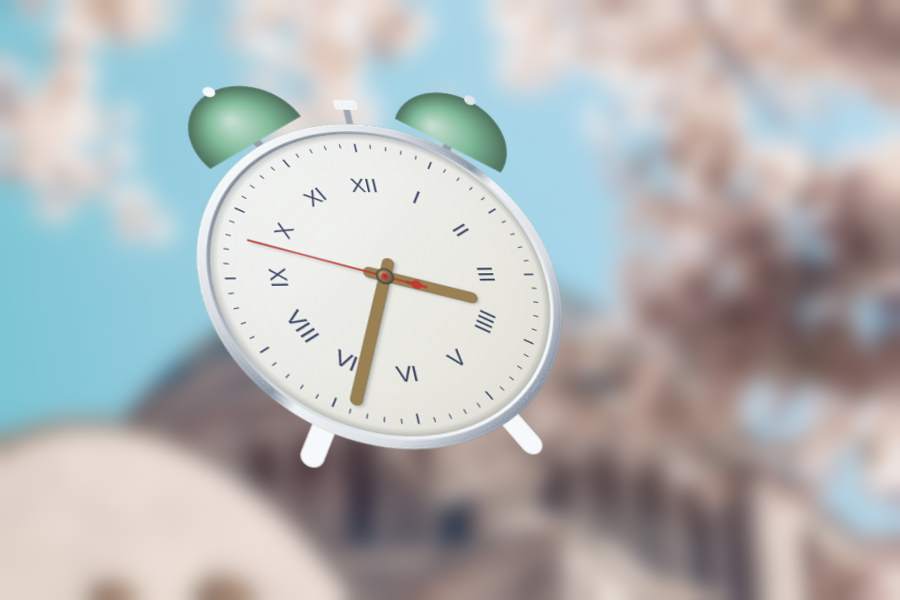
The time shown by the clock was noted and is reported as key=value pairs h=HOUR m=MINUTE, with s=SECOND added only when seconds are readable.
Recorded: h=3 m=33 s=48
